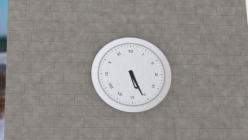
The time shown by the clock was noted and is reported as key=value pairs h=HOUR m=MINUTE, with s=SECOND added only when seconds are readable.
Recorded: h=5 m=26
